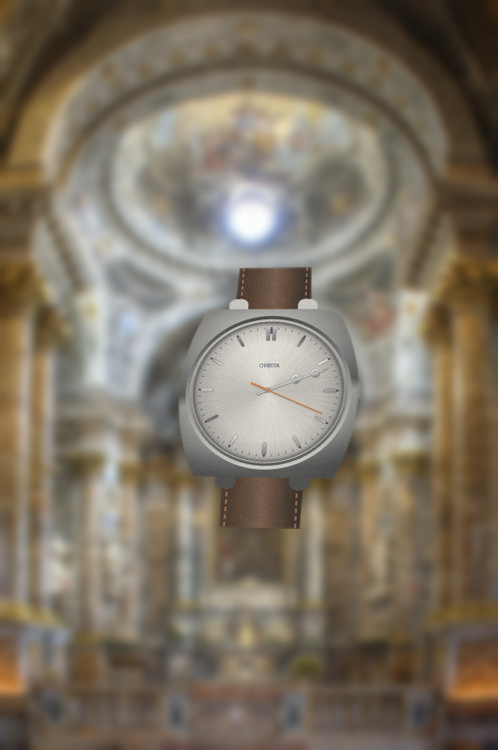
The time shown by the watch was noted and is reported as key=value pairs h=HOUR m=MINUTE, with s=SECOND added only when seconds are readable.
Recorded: h=2 m=11 s=19
